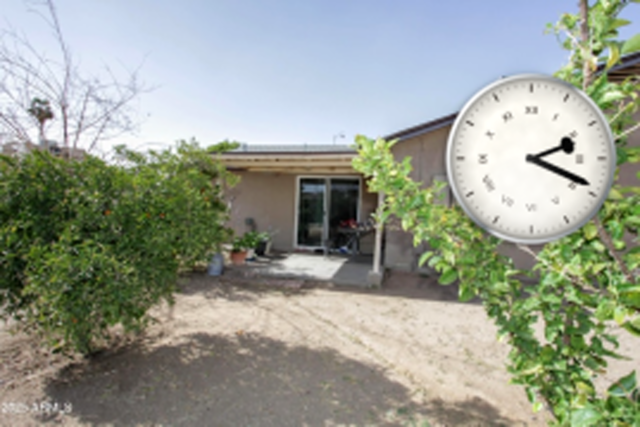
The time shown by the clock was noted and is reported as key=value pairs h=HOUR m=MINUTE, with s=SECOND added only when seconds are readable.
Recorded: h=2 m=19
